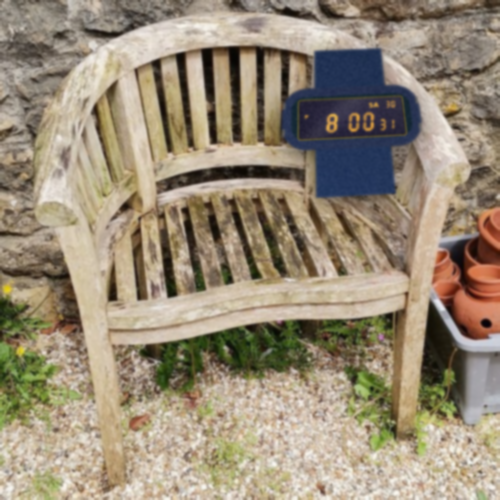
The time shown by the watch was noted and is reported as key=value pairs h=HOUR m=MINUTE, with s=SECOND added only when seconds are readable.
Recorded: h=8 m=0
